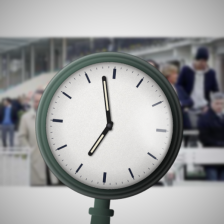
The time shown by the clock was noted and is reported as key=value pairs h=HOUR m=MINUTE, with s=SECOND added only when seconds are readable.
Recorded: h=6 m=58
